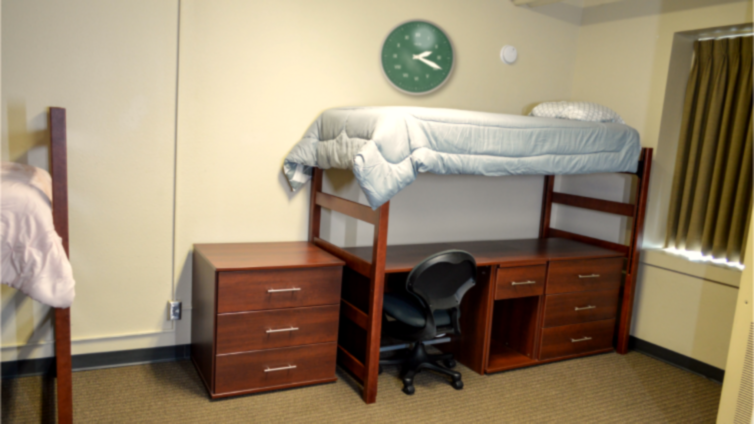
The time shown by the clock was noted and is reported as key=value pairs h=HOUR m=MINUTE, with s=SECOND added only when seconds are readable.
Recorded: h=2 m=19
